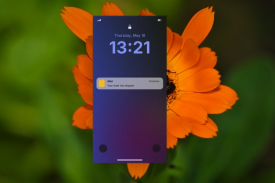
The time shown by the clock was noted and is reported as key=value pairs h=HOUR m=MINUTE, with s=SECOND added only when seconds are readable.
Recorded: h=13 m=21
